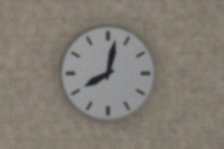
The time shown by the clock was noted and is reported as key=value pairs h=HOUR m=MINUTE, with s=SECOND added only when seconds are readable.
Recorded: h=8 m=2
